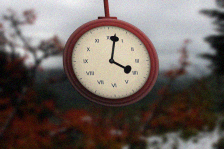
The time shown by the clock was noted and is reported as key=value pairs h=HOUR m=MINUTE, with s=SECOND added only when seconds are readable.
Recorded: h=4 m=2
